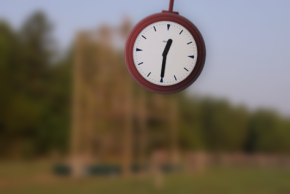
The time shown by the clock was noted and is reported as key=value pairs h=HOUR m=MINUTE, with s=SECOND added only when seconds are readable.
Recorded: h=12 m=30
